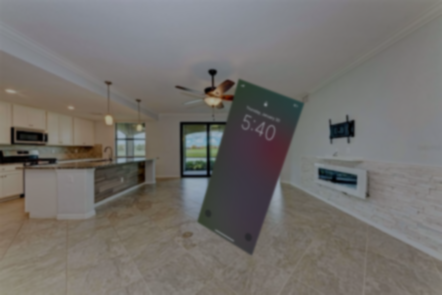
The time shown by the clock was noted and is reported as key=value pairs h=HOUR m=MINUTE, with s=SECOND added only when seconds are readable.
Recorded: h=5 m=40
